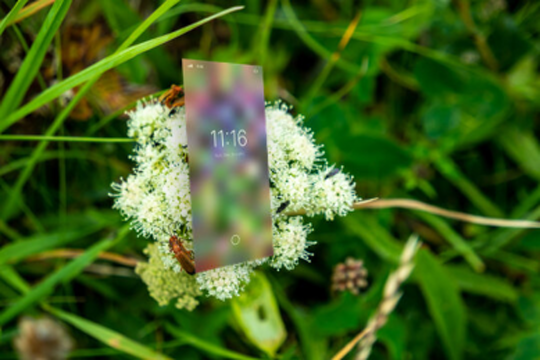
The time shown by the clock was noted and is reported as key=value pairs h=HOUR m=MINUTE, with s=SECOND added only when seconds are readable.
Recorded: h=11 m=16
